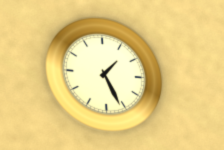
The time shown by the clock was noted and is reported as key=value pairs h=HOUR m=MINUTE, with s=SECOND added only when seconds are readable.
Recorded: h=1 m=26
